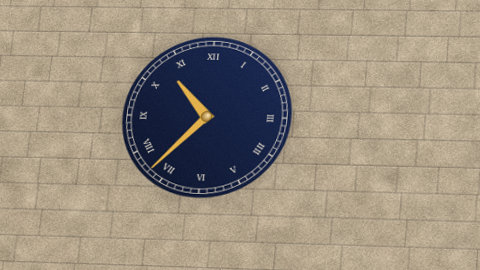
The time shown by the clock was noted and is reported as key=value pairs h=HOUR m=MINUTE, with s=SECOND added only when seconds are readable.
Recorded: h=10 m=37
